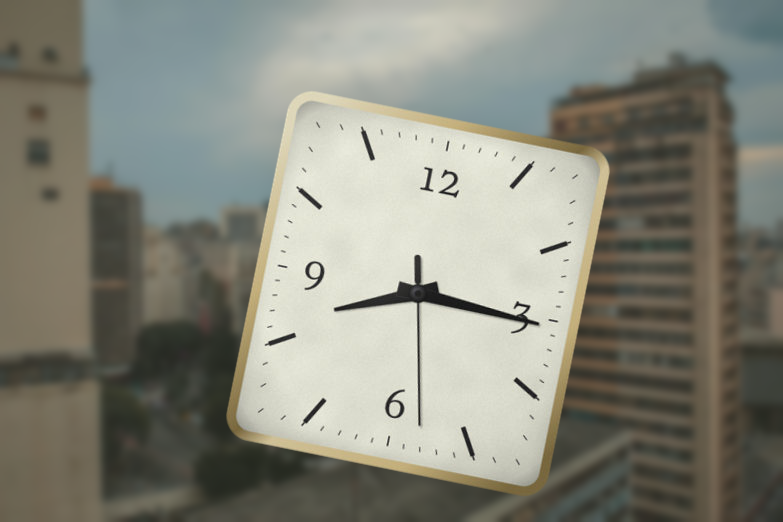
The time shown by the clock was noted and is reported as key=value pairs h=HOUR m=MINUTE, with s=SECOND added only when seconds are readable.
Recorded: h=8 m=15 s=28
